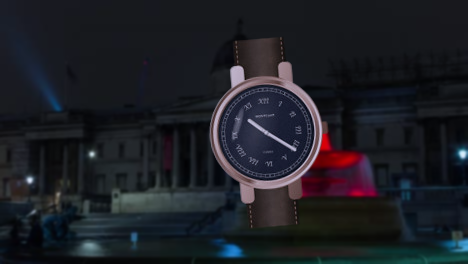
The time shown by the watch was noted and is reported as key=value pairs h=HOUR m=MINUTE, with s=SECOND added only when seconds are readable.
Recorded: h=10 m=21
